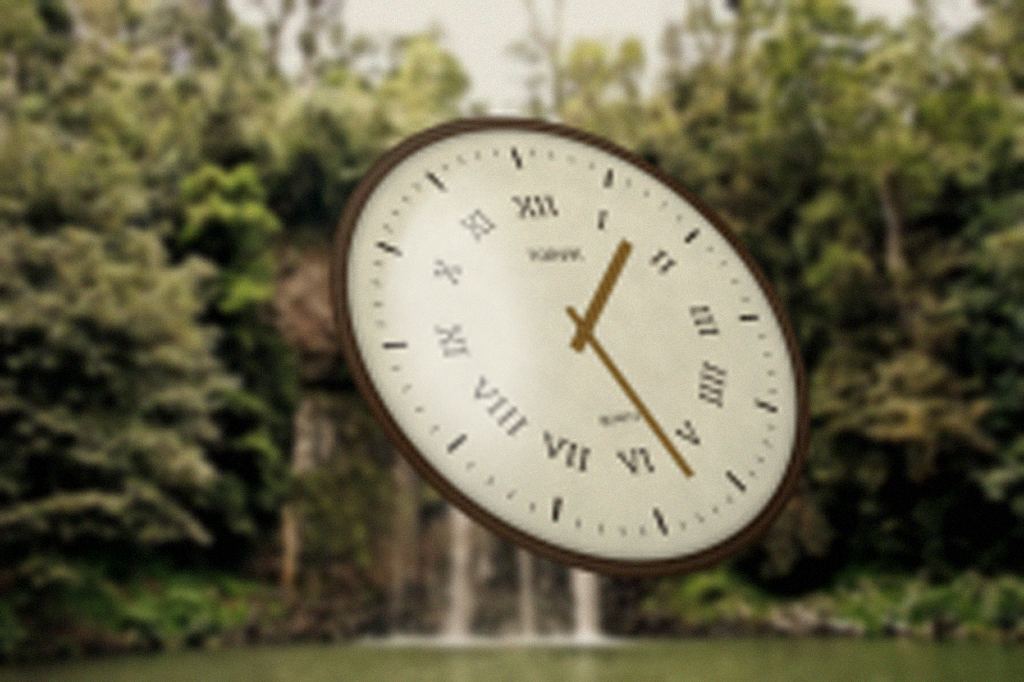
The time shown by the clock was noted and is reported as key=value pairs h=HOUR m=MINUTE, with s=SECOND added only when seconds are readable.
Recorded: h=1 m=27
